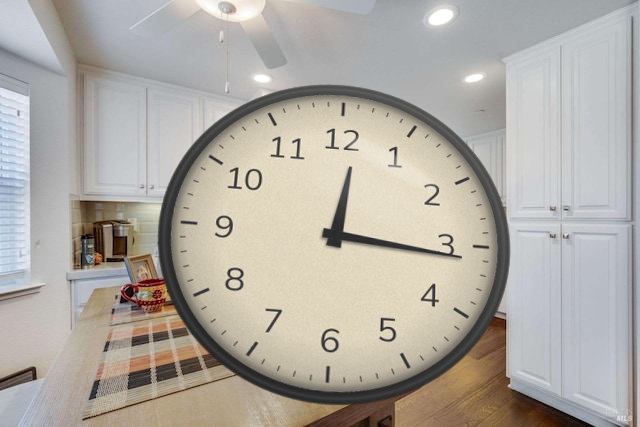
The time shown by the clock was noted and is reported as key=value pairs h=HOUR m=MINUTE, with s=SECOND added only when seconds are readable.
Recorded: h=12 m=16
